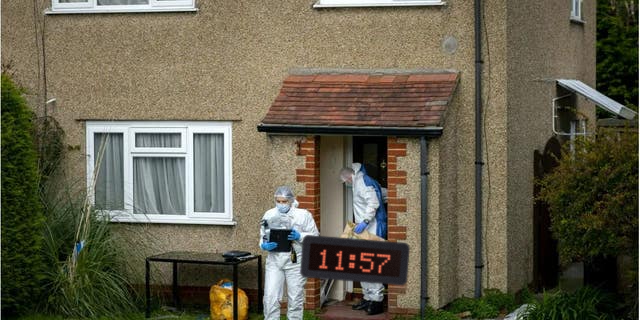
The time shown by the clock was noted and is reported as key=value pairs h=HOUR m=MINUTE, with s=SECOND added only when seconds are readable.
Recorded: h=11 m=57
